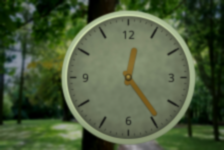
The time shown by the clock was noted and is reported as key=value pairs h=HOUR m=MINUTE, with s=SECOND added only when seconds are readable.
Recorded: h=12 m=24
